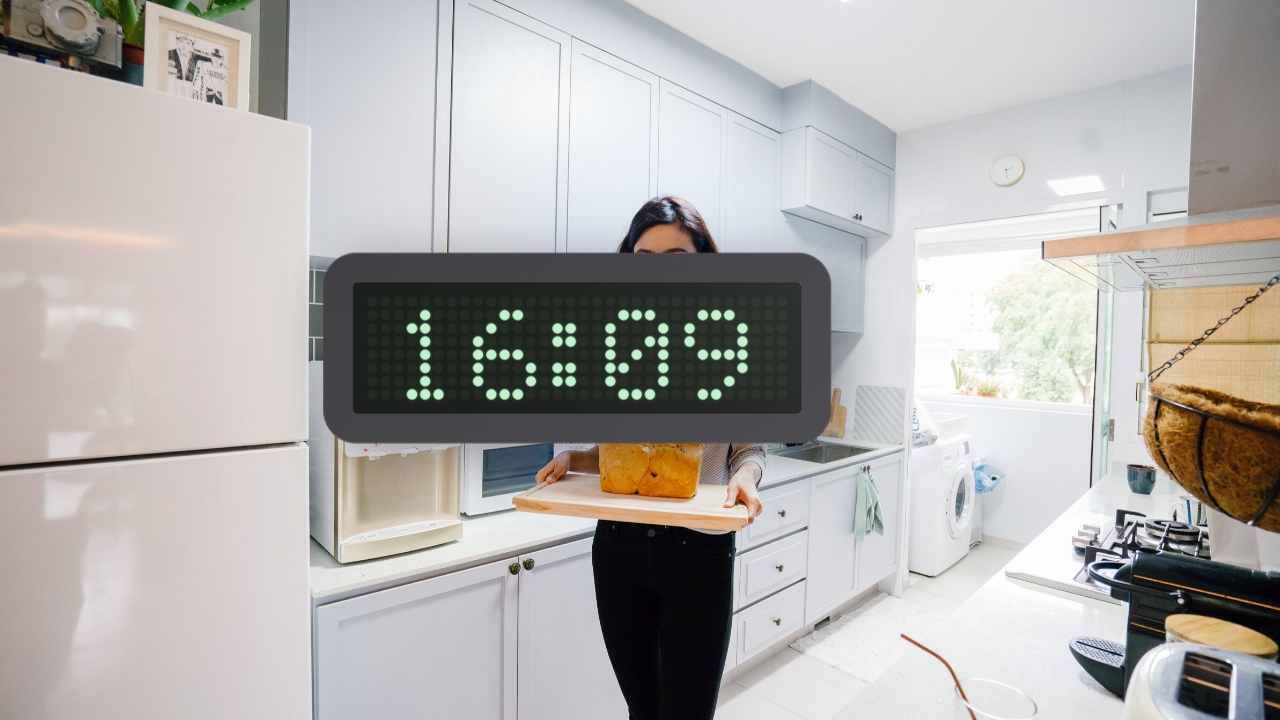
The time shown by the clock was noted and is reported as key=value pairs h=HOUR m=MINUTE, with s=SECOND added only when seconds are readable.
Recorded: h=16 m=9
